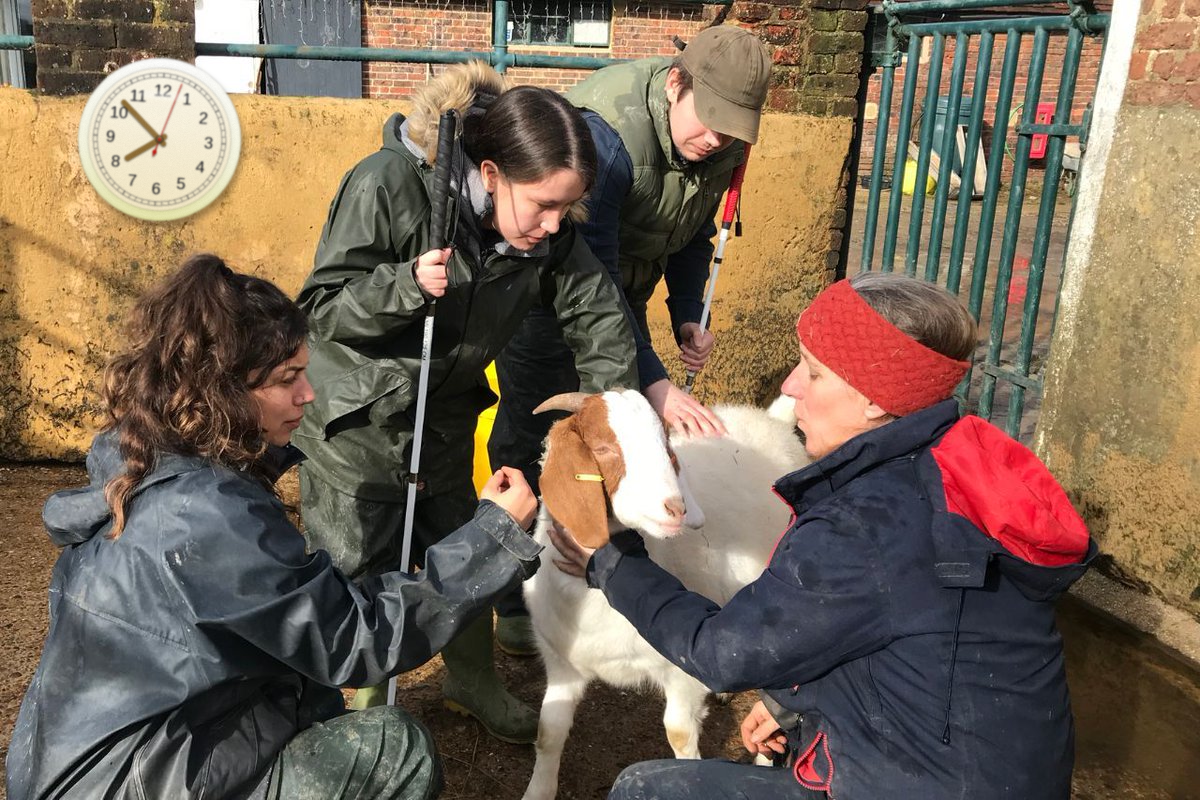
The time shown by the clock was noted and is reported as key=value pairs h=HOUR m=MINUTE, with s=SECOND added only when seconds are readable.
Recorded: h=7 m=52 s=3
